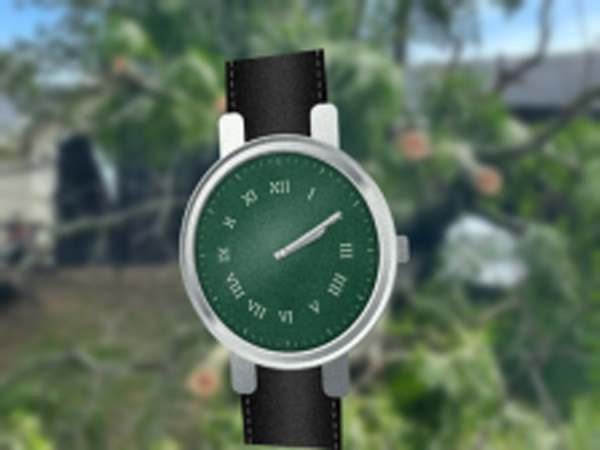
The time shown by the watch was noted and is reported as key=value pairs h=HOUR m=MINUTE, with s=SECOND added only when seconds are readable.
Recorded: h=2 m=10
